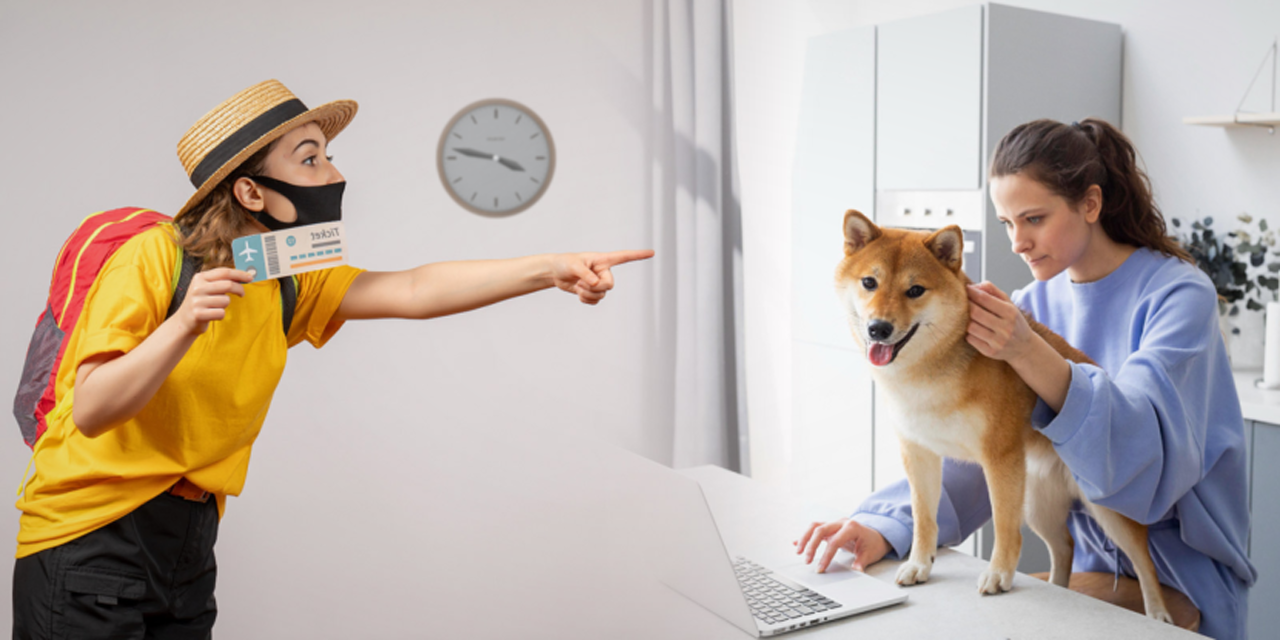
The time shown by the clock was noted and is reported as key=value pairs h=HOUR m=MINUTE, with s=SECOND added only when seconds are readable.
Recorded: h=3 m=47
